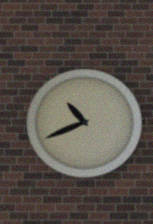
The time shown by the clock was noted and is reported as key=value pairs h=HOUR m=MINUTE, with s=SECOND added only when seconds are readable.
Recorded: h=10 m=41
